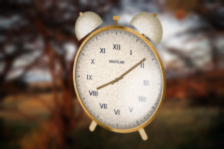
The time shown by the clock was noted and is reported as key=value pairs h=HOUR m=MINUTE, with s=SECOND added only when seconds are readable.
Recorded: h=8 m=9
